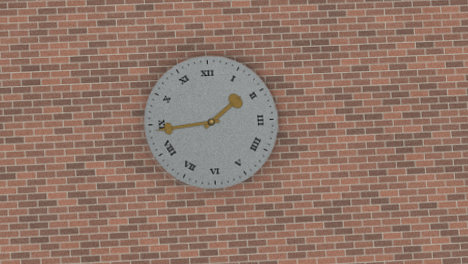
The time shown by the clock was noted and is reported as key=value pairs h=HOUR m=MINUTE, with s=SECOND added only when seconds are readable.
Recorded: h=1 m=44
